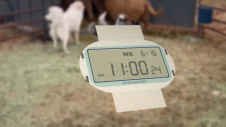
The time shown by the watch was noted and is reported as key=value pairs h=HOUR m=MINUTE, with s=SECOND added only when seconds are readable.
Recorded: h=11 m=0 s=24
